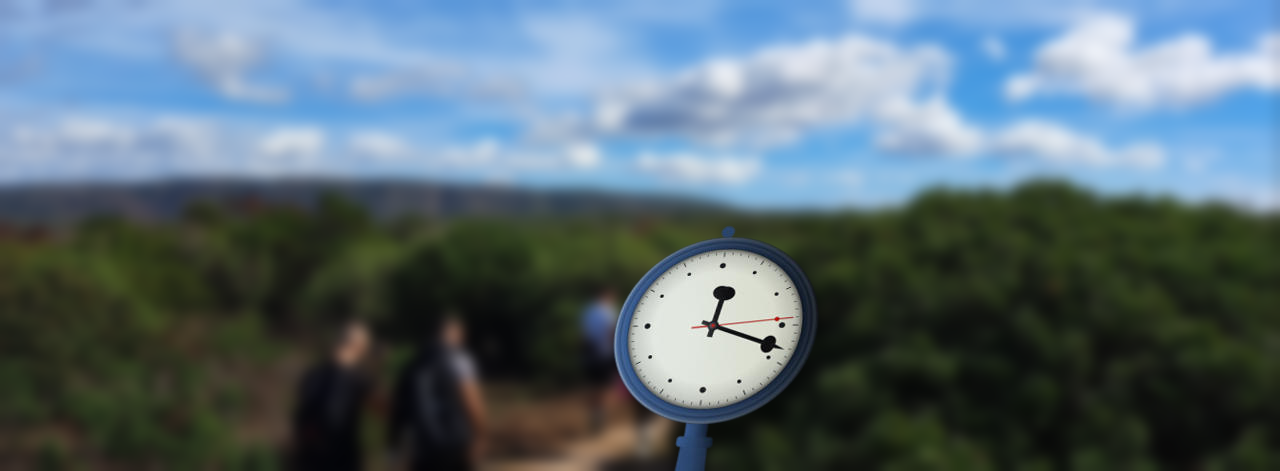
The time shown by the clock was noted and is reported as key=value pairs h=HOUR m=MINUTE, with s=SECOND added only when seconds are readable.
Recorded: h=12 m=18 s=14
